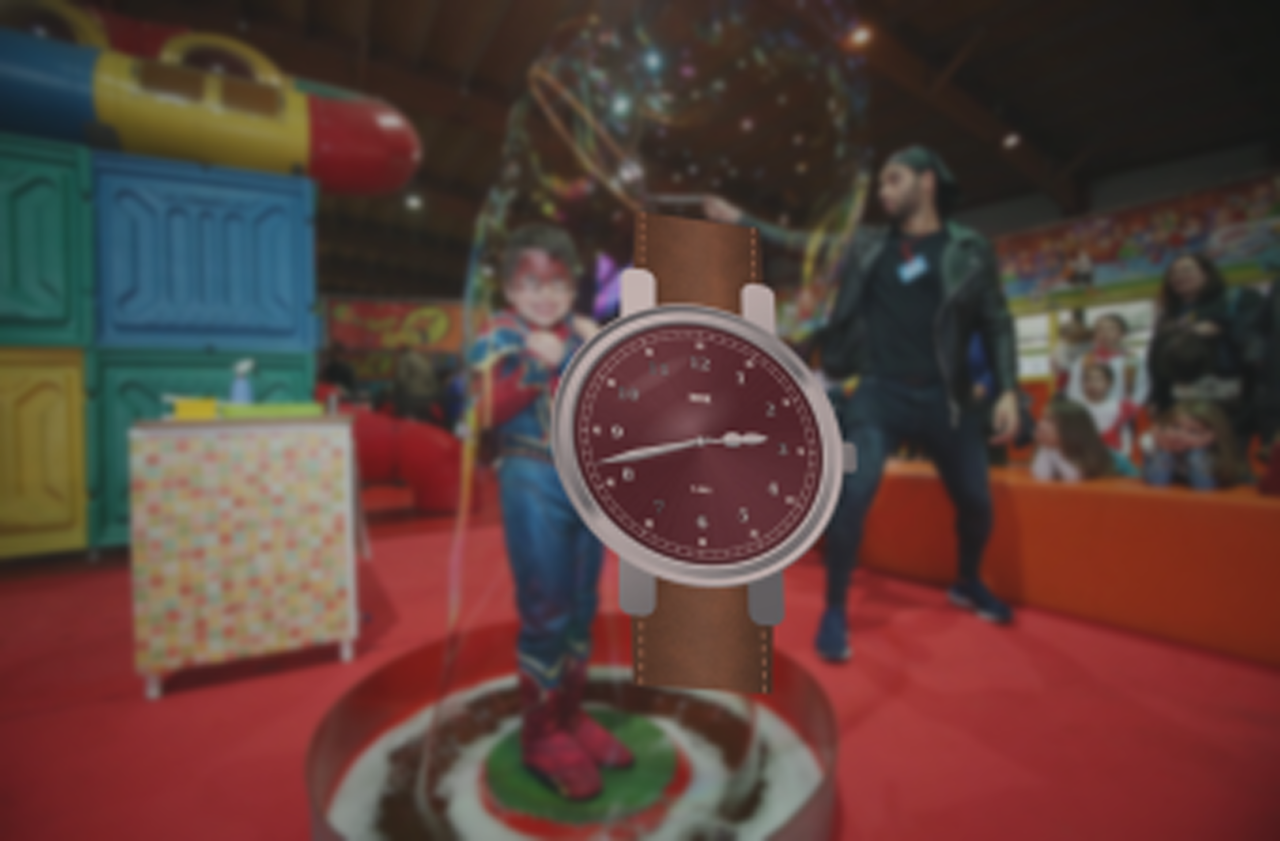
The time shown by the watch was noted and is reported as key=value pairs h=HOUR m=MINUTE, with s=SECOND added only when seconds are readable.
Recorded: h=2 m=42
